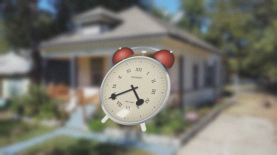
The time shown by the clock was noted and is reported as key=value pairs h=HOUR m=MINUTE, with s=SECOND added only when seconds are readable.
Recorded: h=4 m=40
